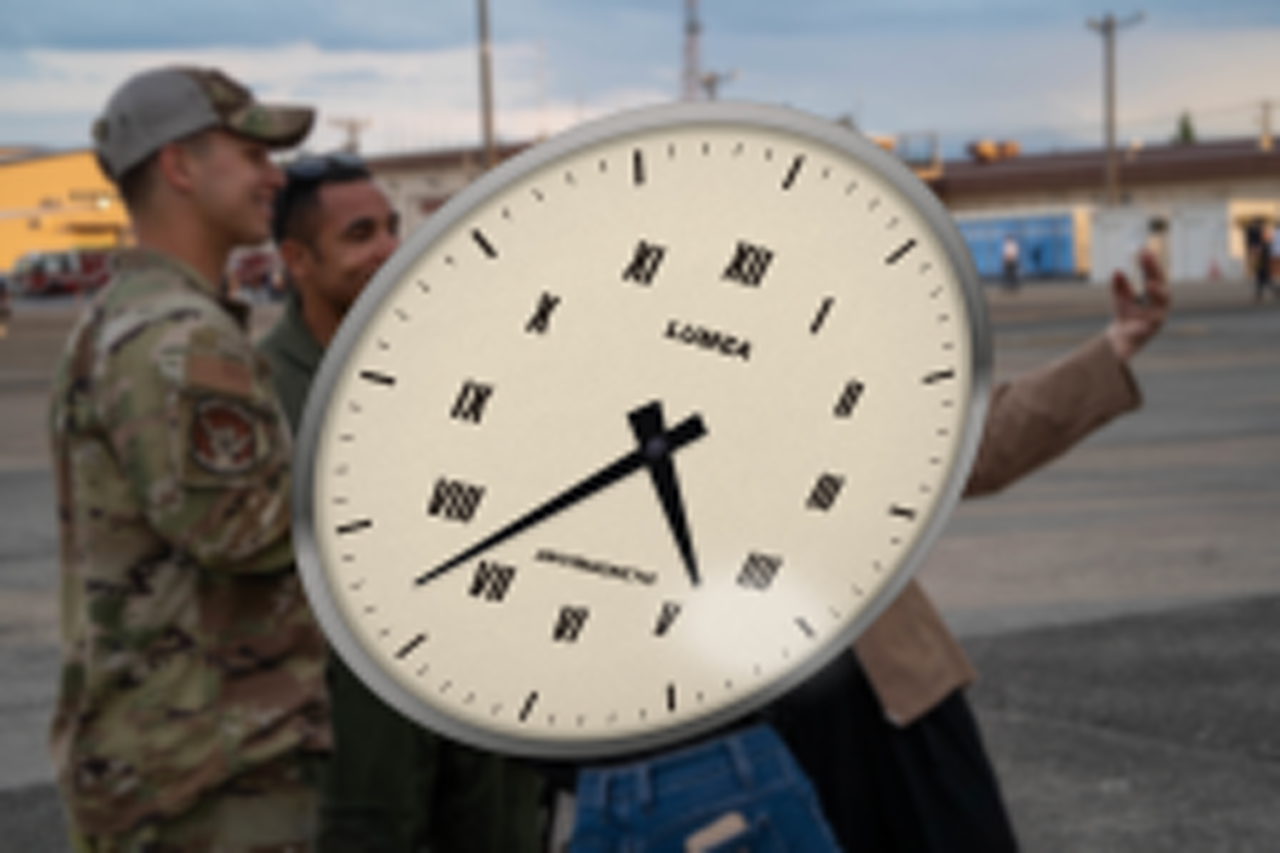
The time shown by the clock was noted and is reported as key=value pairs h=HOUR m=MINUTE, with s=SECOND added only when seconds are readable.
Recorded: h=4 m=37
